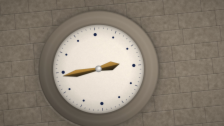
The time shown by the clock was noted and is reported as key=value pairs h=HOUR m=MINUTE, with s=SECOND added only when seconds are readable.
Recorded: h=2 m=44
